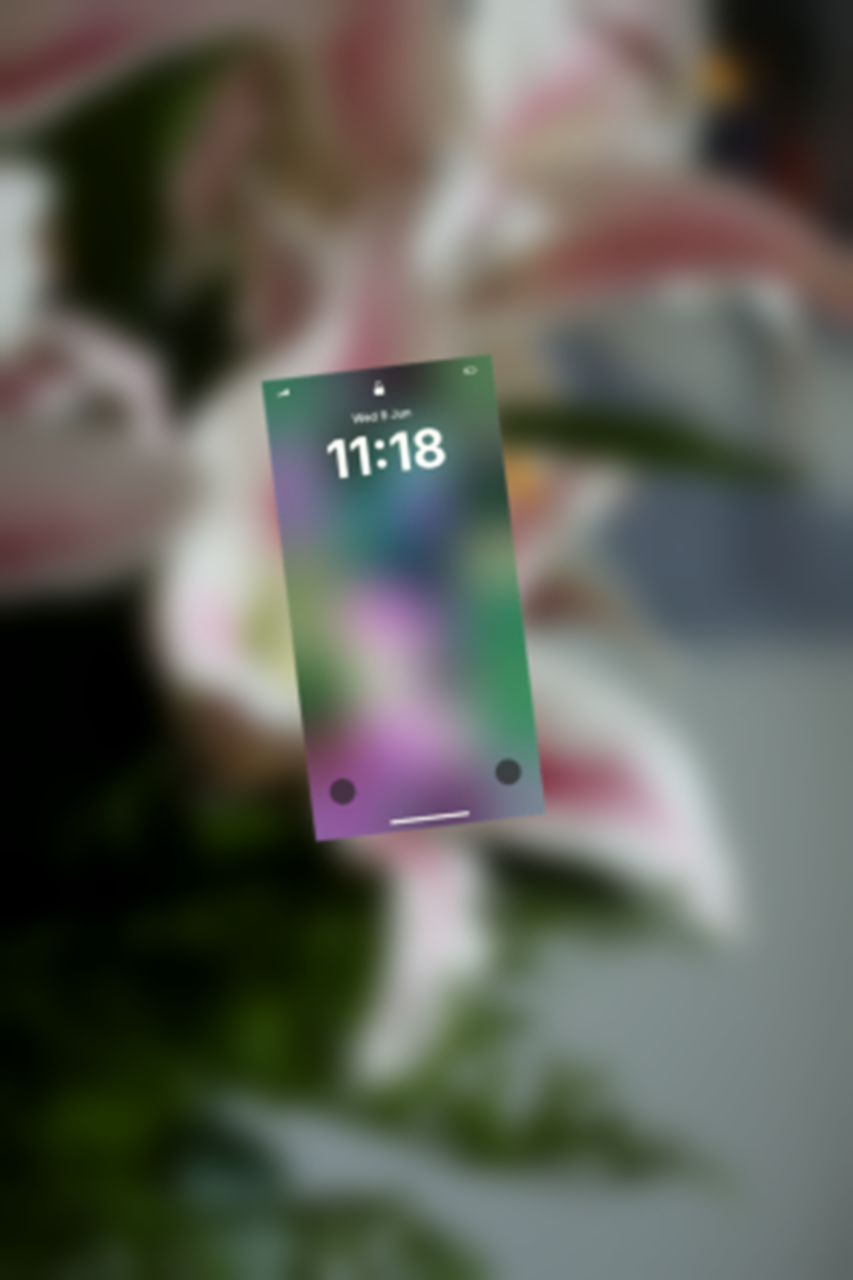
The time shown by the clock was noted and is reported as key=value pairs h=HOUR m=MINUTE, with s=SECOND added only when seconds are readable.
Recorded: h=11 m=18
